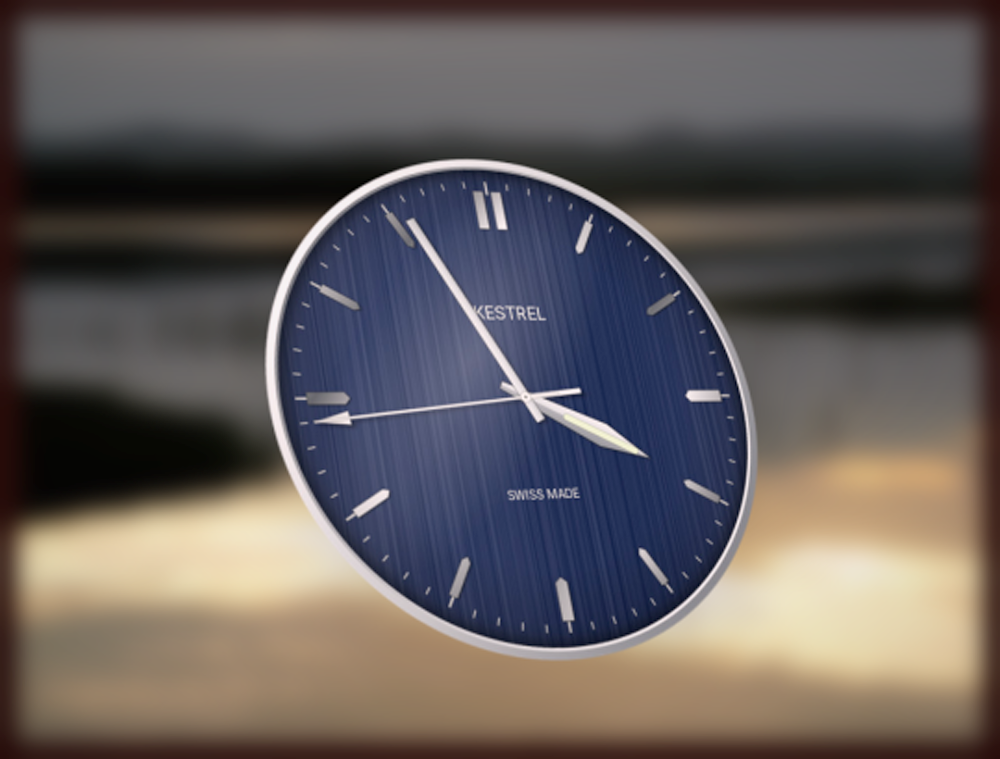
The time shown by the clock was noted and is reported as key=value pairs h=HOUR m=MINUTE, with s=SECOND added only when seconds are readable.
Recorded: h=3 m=55 s=44
